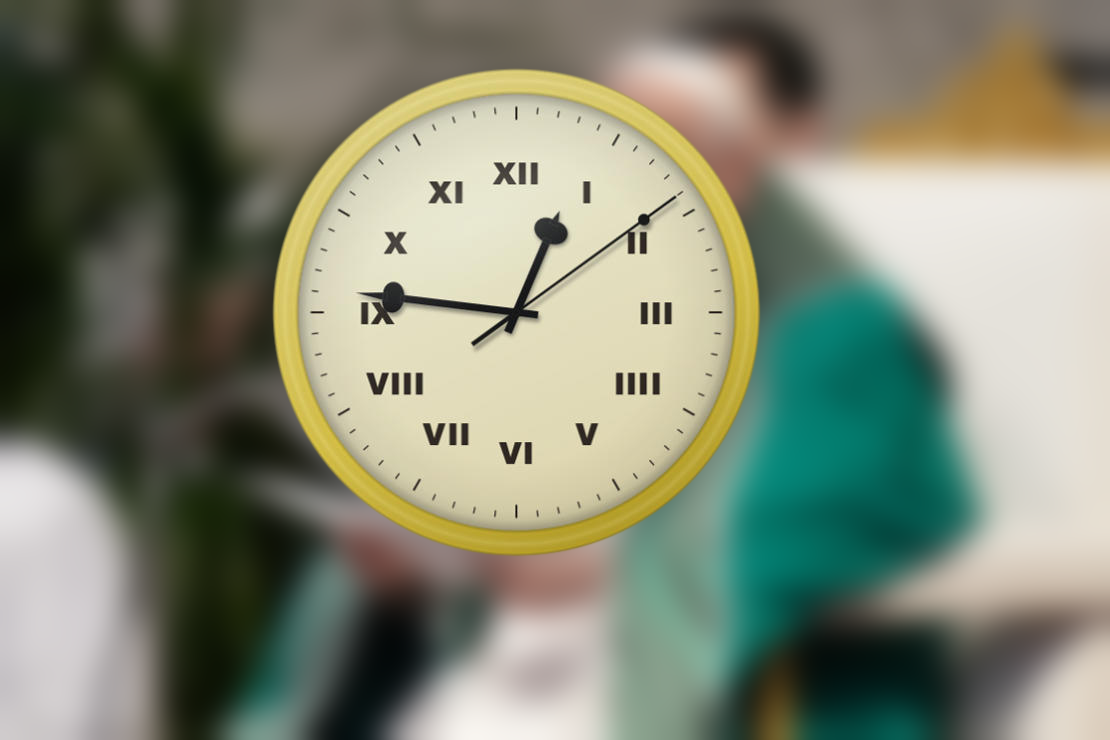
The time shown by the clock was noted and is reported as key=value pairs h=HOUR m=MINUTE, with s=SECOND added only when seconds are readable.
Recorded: h=12 m=46 s=9
